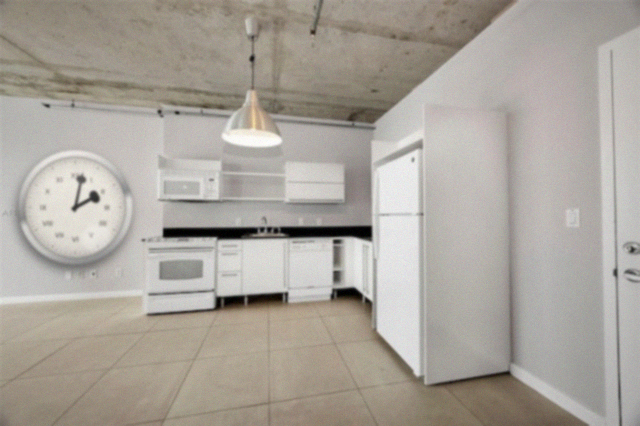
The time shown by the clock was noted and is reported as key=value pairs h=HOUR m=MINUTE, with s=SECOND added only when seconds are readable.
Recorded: h=2 m=2
